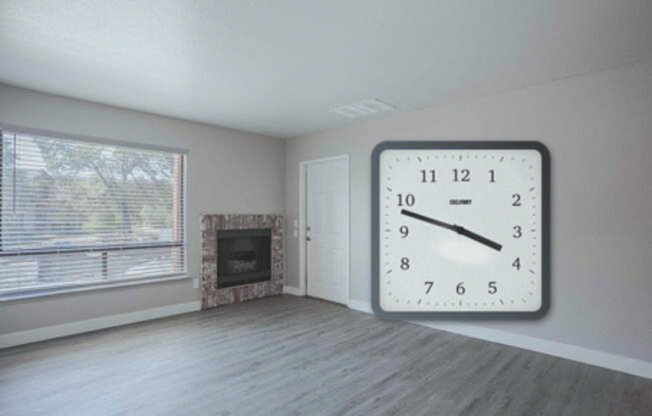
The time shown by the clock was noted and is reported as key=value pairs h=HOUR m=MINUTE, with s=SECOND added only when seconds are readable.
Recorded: h=3 m=48
